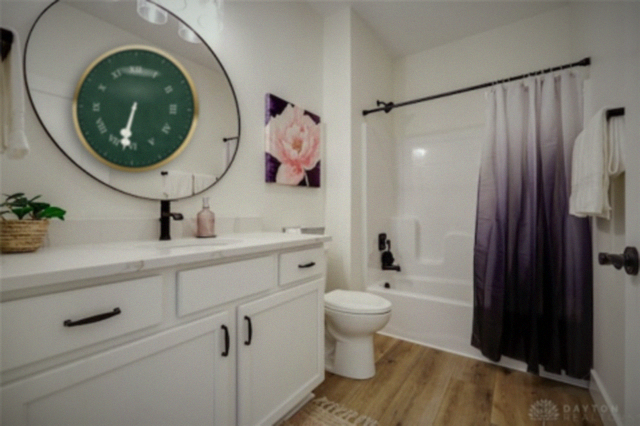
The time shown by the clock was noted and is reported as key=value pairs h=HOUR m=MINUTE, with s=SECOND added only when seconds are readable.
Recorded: h=6 m=32
